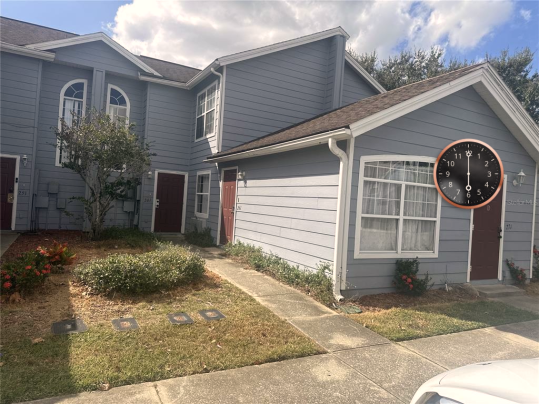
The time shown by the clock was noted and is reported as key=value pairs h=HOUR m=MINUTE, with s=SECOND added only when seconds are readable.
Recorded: h=6 m=0
